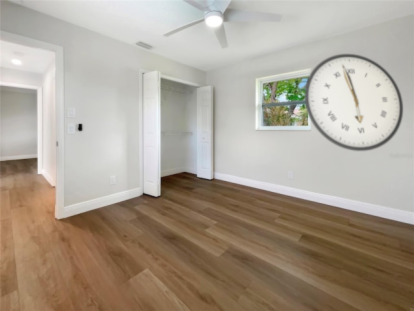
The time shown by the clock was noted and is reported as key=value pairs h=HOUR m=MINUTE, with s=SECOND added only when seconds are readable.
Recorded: h=5 m=58
